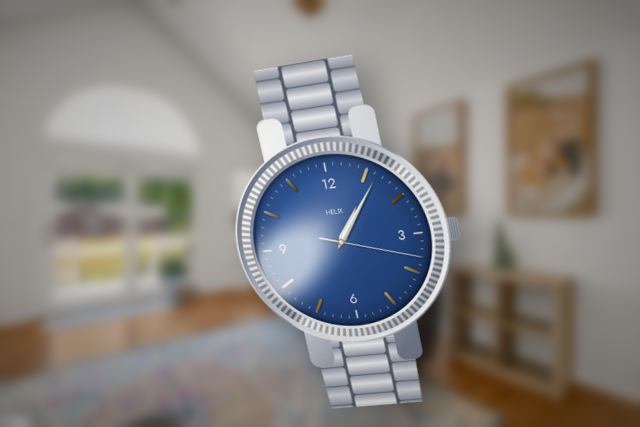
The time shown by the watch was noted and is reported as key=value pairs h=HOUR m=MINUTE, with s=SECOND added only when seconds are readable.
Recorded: h=1 m=6 s=18
